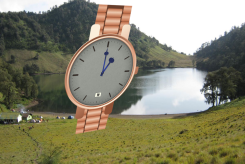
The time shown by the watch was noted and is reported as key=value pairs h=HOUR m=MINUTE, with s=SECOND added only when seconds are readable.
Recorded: h=1 m=0
